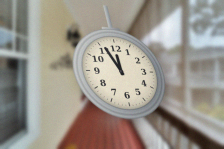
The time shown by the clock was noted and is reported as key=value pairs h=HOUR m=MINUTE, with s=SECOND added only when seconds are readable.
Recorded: h=11 m=56
